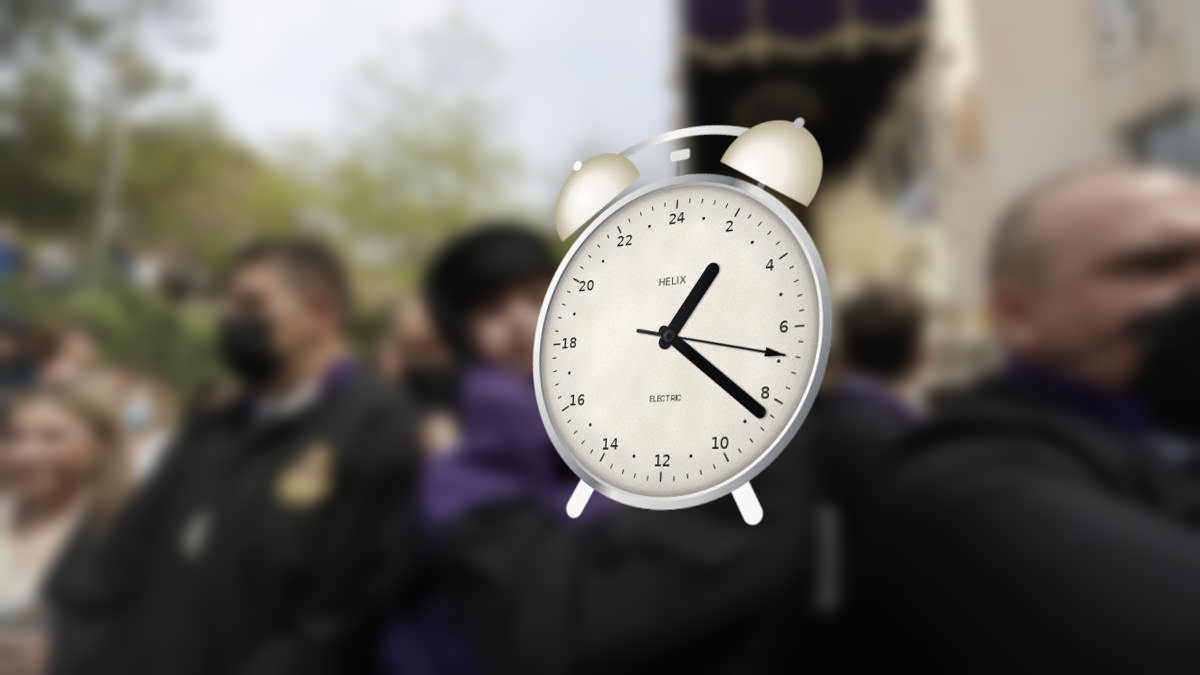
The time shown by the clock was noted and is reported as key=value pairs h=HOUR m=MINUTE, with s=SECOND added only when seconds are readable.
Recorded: h=2 m=21 s=17
